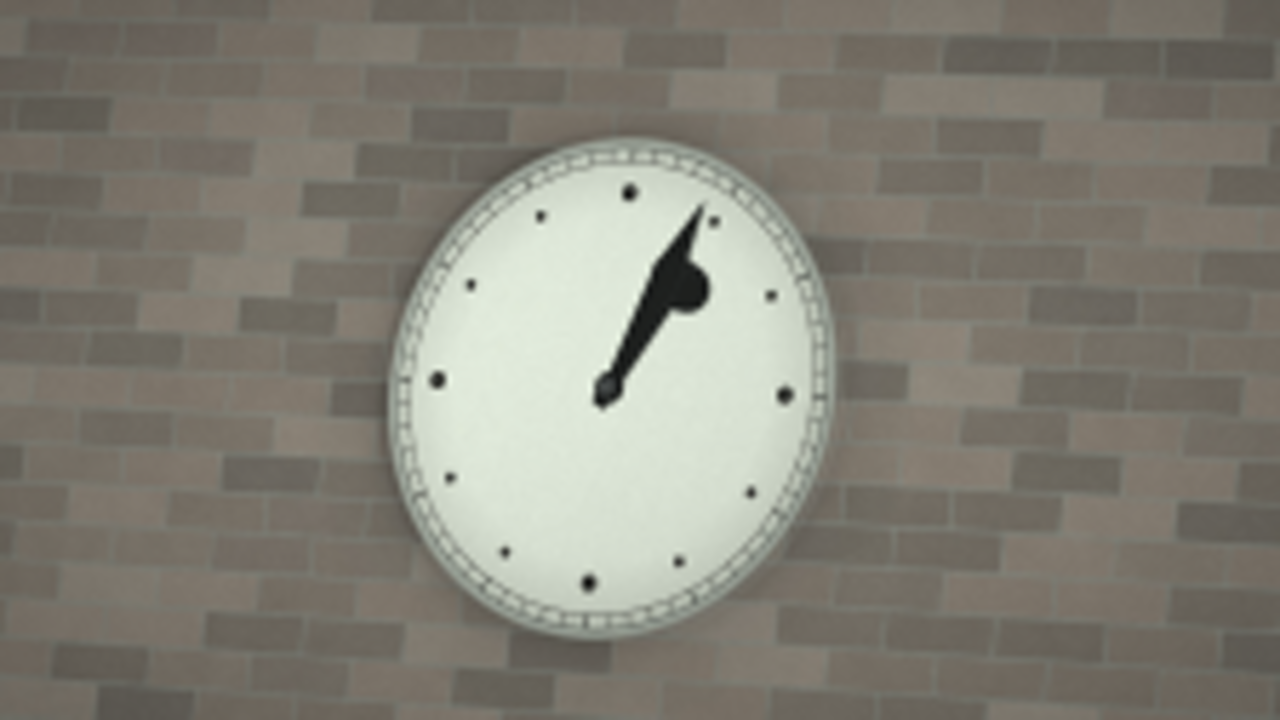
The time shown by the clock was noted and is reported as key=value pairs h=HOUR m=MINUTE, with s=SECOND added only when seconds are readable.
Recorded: h=1 m=4
